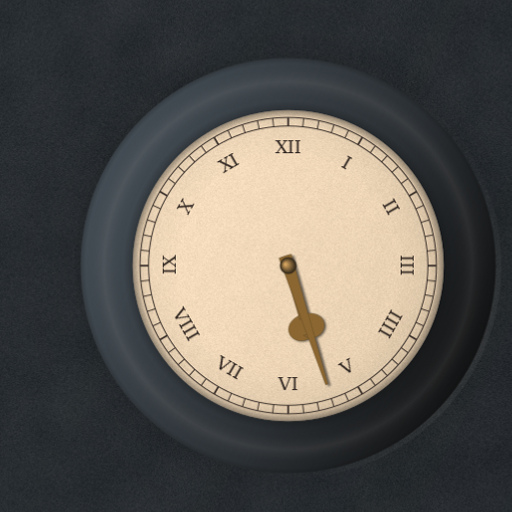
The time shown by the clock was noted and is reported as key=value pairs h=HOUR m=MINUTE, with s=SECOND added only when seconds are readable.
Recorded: h=5 m=27
